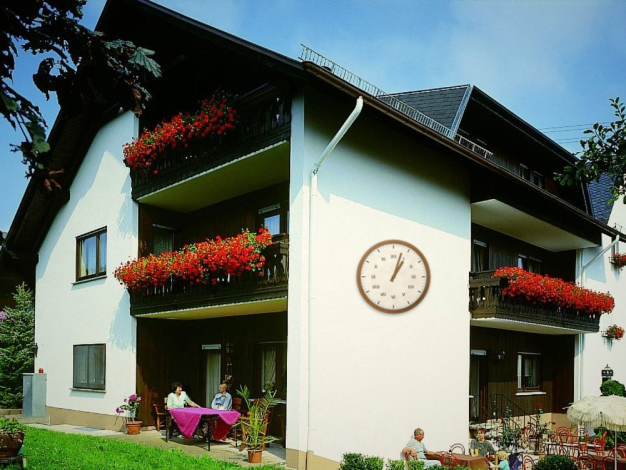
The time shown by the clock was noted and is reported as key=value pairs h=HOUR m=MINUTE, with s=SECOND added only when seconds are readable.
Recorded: h=1 m=3
